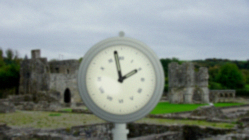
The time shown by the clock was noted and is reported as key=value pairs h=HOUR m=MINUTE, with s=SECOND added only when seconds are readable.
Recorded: h=1 m=58
